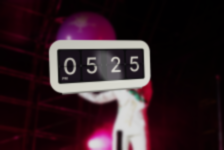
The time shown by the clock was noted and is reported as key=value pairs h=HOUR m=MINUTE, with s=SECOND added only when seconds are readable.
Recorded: h=5 m=25
